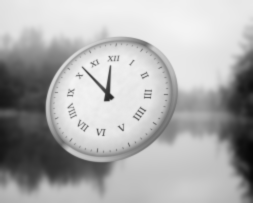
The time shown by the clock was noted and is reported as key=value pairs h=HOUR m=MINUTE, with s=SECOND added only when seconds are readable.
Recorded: h=11 m=52
